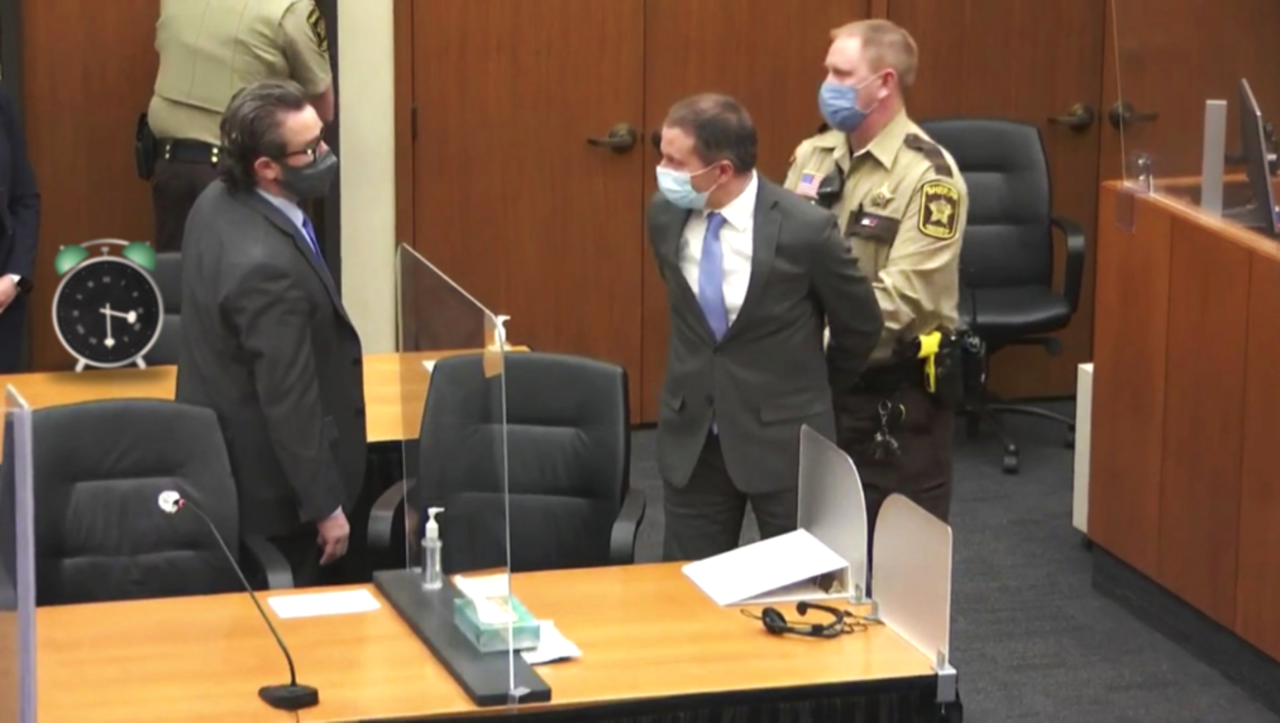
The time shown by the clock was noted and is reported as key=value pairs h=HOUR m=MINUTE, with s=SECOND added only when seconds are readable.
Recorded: h=3 m=30
